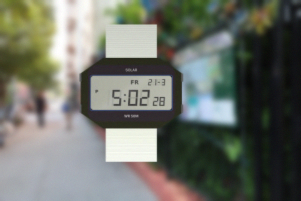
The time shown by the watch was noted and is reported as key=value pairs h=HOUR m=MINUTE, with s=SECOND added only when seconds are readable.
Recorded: h=5 m=2 s=28
